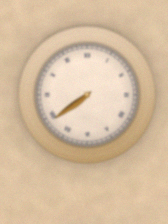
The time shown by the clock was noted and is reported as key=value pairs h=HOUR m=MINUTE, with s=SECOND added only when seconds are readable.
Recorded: h=7 m=39
